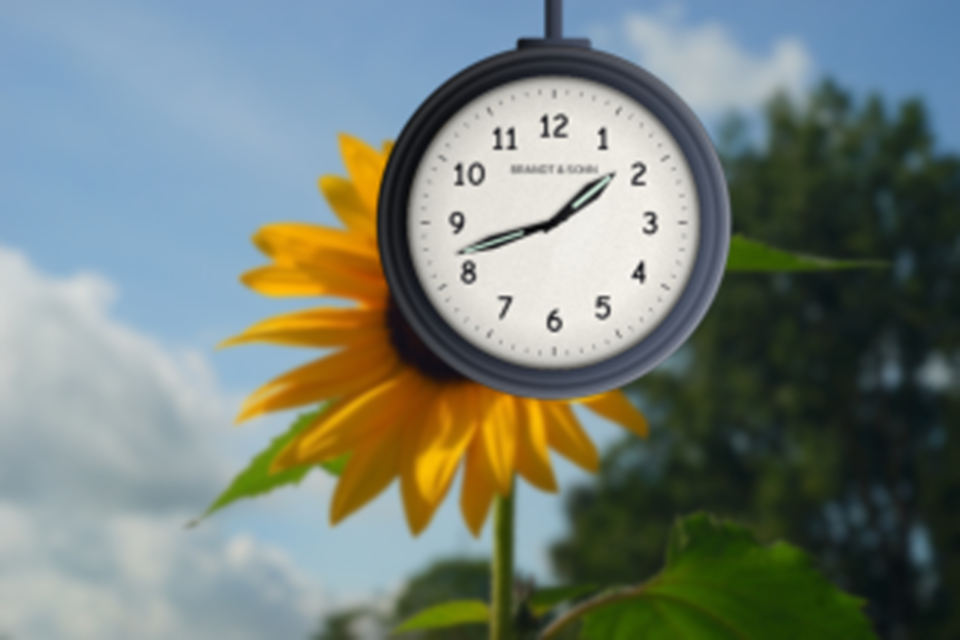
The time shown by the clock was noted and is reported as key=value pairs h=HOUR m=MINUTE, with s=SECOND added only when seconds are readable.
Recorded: h=1 m=42
